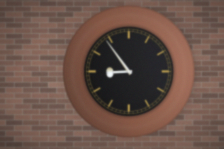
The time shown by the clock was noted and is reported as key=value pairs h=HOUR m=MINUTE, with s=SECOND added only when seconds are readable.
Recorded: h=8 m=54
